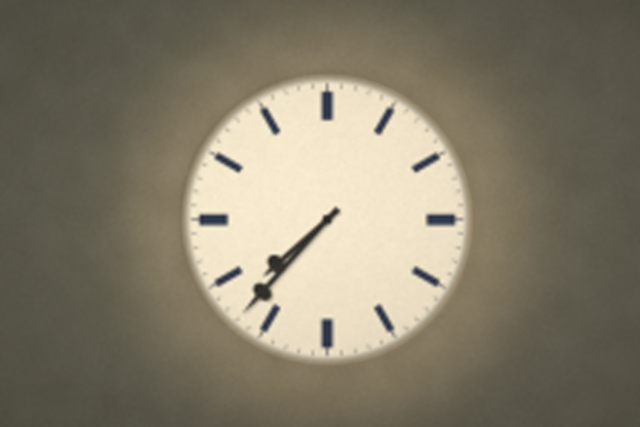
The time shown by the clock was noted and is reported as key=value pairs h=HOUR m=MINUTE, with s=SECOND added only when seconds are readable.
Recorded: h=7 m=37
